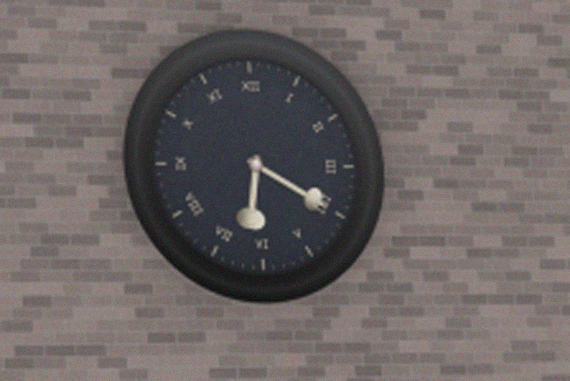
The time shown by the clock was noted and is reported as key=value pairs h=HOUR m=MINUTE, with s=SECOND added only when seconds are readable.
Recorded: h=6 m=20
